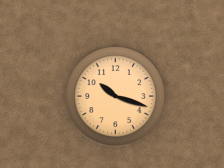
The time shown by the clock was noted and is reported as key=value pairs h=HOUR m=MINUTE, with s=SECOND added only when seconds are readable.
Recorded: h=10 m=18
